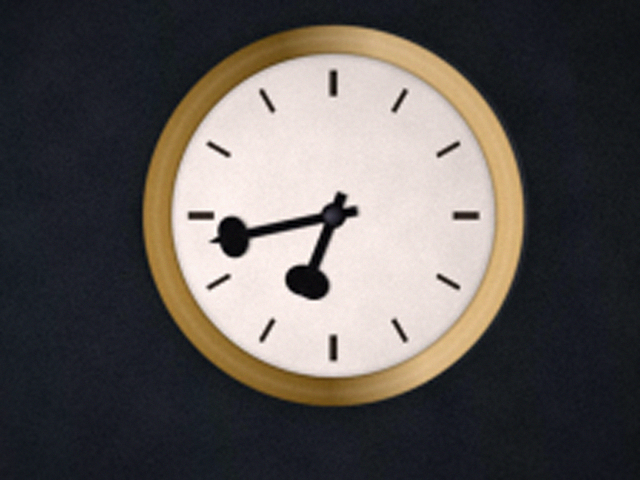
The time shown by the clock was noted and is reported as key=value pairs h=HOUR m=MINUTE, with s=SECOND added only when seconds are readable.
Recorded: h=6 m=43
